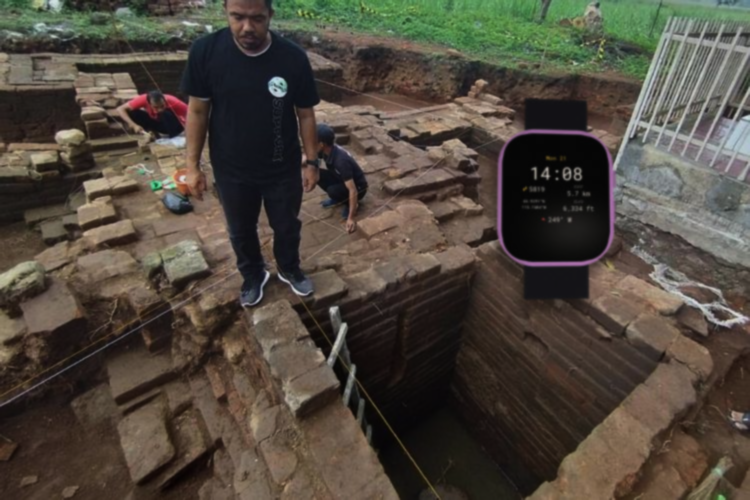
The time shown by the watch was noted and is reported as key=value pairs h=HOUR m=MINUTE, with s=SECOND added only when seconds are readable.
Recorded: h=14 m=8
